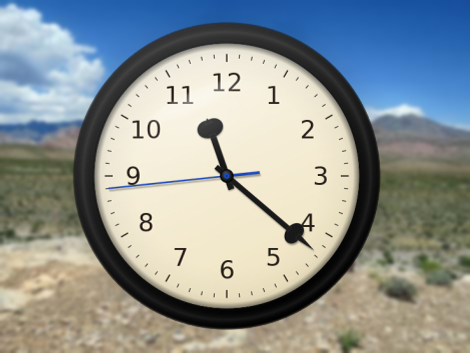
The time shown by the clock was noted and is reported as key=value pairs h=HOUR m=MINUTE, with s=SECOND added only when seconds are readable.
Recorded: h=11 m=21 s=44
